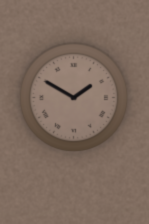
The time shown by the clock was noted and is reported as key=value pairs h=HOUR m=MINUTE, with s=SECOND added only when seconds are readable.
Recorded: h=1 m=50
